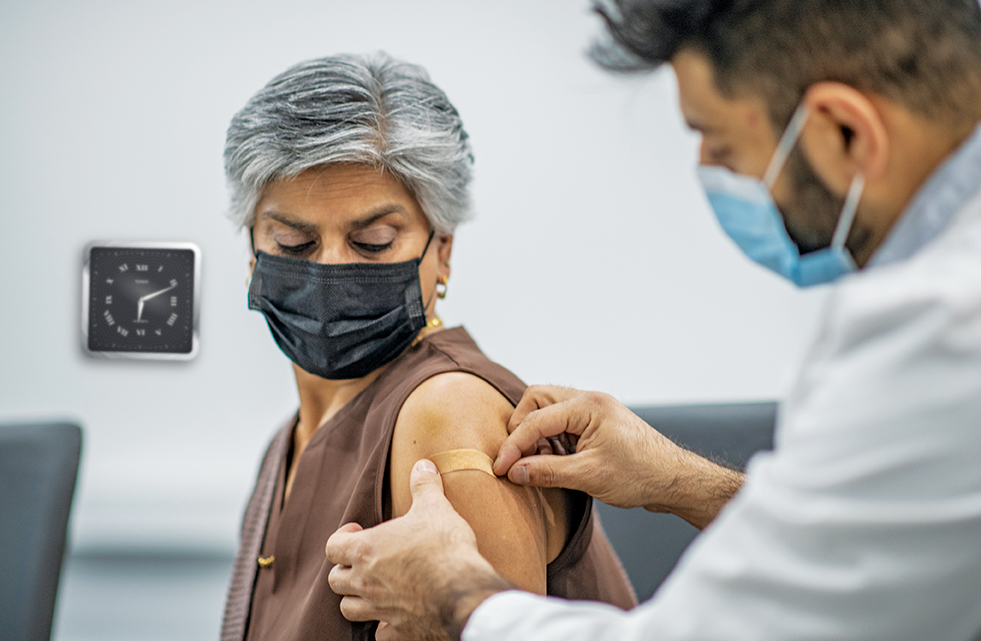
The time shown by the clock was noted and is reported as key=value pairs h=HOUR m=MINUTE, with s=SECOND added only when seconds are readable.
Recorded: h=6 m=11
